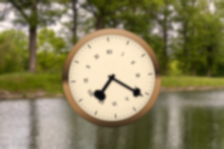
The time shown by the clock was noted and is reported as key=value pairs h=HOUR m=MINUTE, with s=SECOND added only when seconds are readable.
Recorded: h=7 m=21
